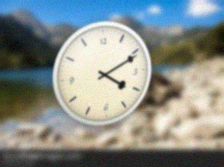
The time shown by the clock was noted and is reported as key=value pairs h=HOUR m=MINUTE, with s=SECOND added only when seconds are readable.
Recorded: h=4 m=11
